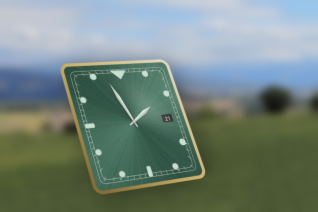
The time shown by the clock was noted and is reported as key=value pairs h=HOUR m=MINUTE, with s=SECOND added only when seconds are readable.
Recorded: h=1 m=57
